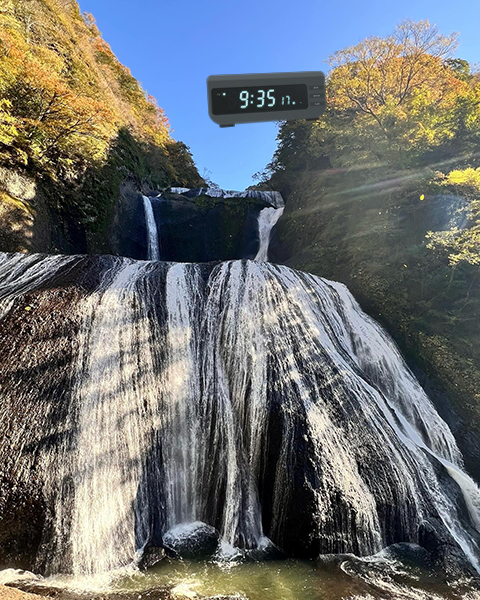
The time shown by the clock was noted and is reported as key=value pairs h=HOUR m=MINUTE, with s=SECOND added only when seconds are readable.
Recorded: h=9 m=35 s=17
